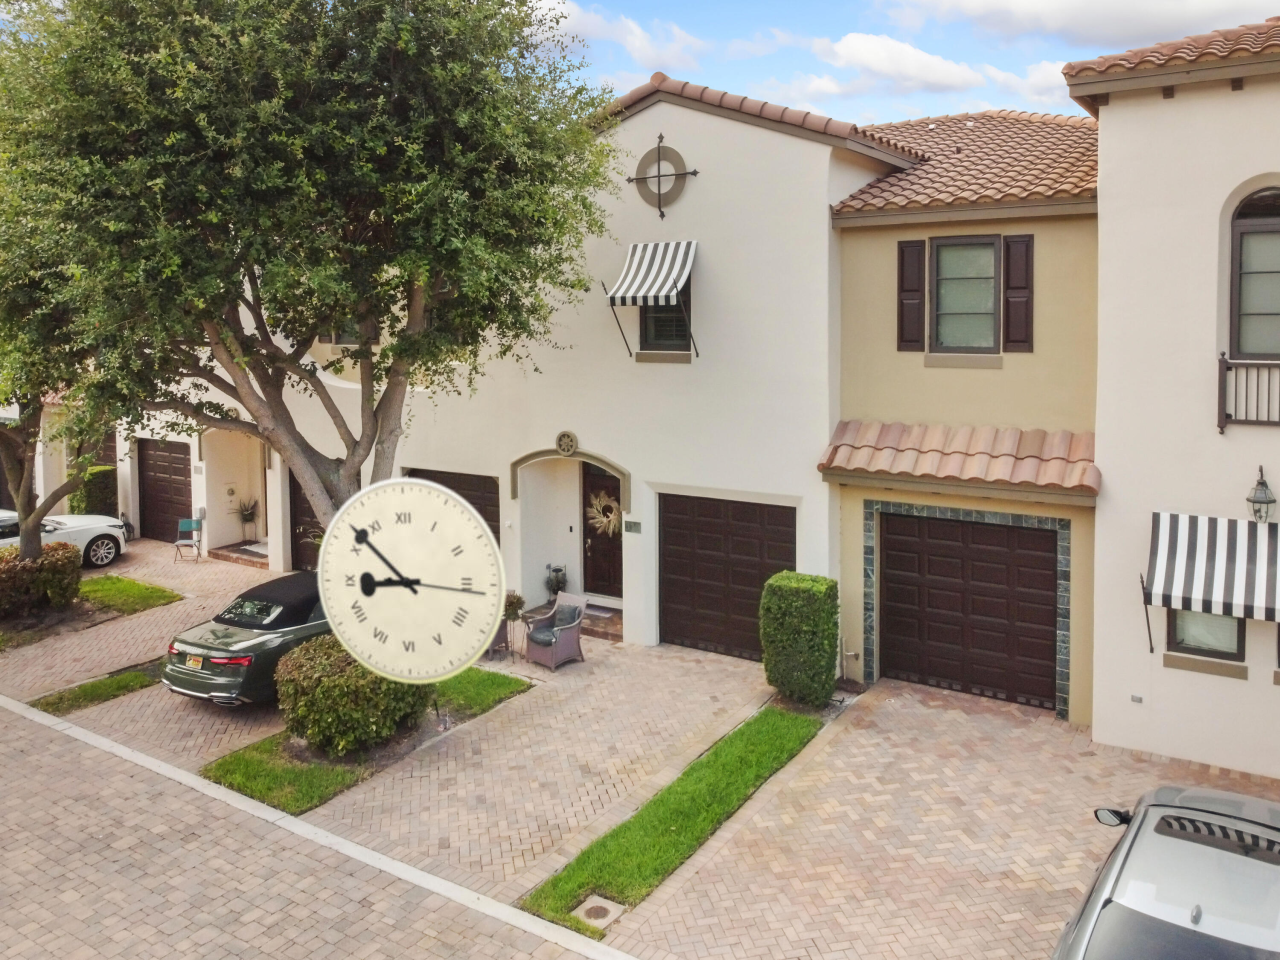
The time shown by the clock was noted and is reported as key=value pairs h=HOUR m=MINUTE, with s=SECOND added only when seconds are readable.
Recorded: h=8 m=52 s=16
